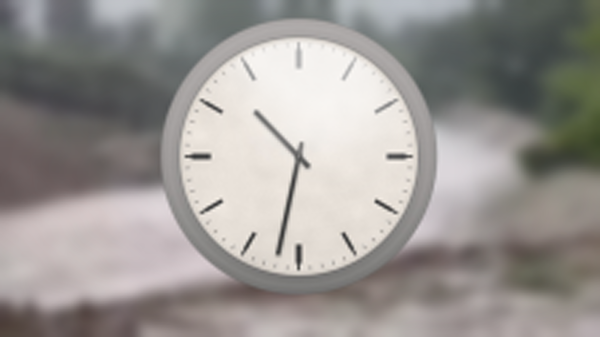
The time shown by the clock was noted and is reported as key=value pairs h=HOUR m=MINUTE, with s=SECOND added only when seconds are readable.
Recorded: h=10 m=32
